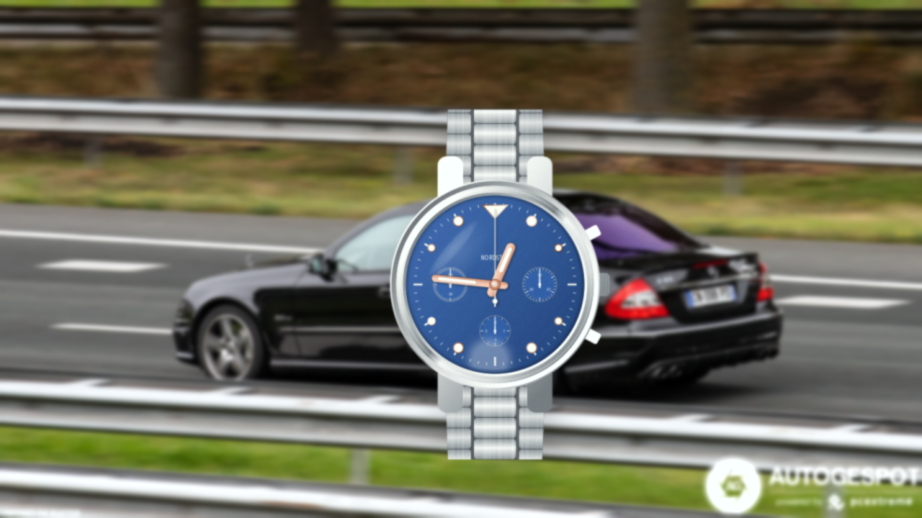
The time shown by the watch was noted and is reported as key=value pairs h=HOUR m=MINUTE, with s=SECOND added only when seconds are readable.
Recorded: h=12 m=46
